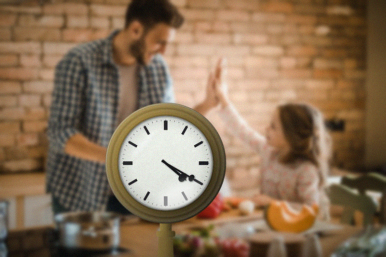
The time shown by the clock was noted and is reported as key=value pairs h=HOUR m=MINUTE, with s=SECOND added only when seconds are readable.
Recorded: h=4 m=20
